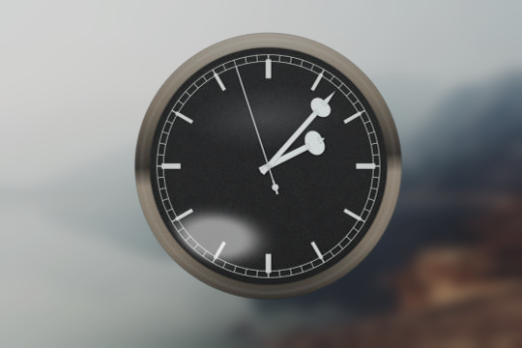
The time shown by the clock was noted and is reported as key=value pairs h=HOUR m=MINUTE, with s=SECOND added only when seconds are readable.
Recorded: h=2 m=6 s=57
